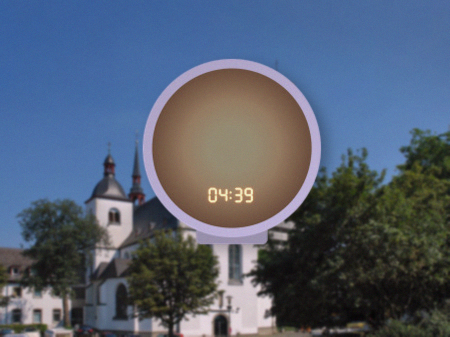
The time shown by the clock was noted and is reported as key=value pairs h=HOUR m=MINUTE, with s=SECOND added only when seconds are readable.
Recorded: h=4 m=39
